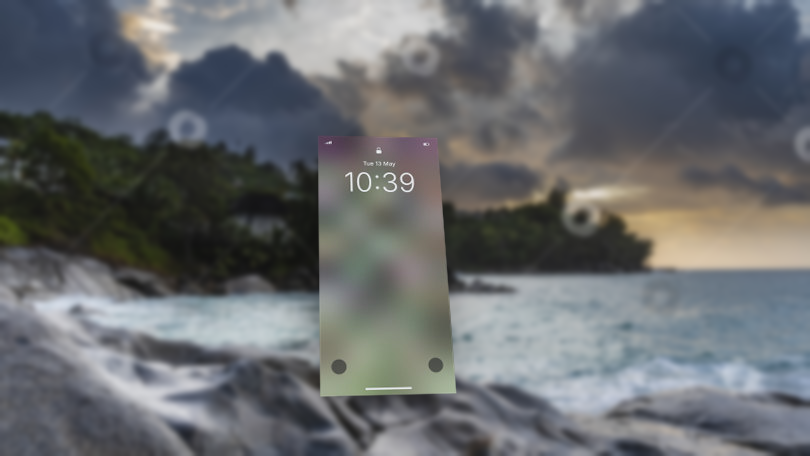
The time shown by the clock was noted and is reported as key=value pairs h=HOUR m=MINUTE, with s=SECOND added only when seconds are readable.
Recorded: h=10 m=39
